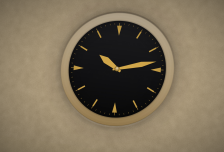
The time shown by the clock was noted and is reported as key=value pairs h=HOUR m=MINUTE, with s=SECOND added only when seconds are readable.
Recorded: h=10 m=13
